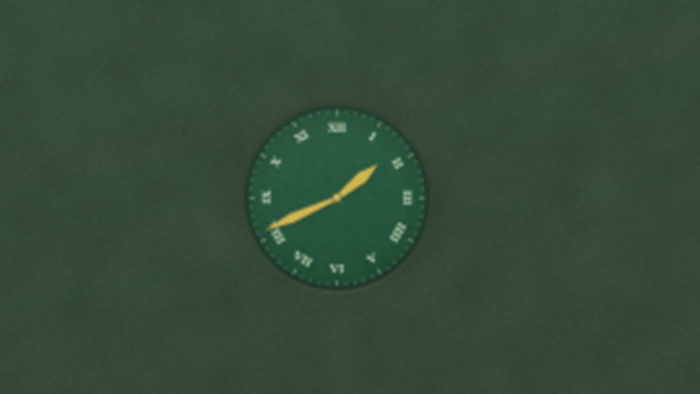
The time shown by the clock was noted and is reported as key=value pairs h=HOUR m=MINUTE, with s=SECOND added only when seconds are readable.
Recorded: h=1 m=41
